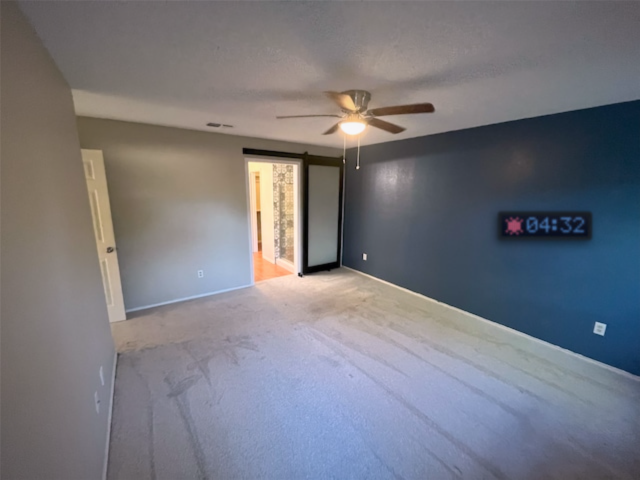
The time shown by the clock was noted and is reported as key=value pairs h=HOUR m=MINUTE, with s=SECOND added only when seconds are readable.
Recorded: h=4 m=32
